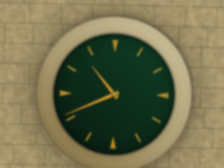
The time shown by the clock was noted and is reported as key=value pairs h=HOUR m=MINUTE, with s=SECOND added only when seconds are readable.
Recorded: h=10 m=41
